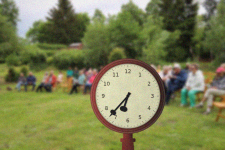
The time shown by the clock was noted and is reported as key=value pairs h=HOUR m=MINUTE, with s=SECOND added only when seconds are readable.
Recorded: h=6 m=37
